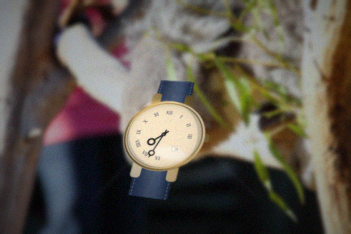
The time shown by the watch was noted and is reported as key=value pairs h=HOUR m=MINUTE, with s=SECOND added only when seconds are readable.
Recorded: h=7 m=33
